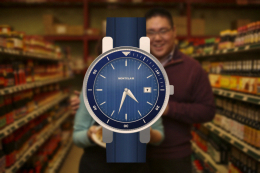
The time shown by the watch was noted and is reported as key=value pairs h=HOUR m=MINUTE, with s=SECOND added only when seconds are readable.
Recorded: h=4 m=33
